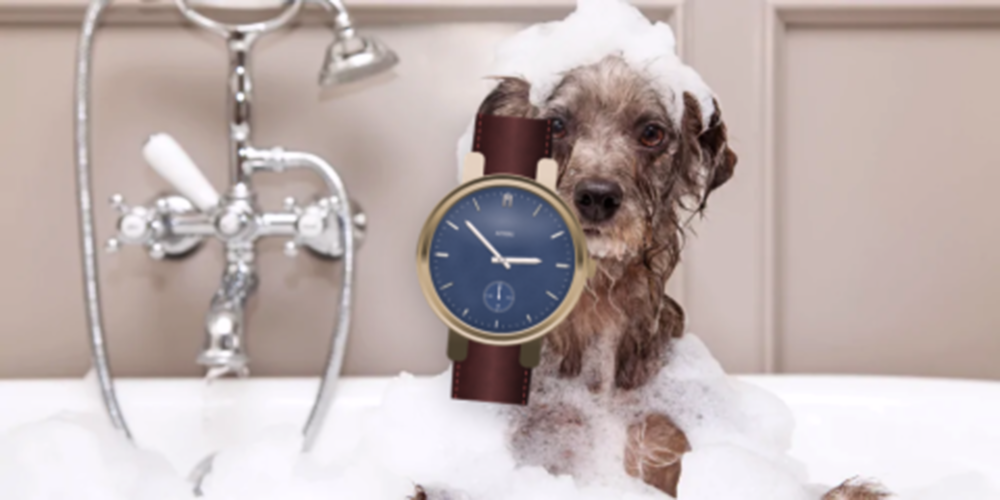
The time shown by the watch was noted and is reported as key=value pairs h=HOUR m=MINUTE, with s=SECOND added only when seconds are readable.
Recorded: h=2 m=52
